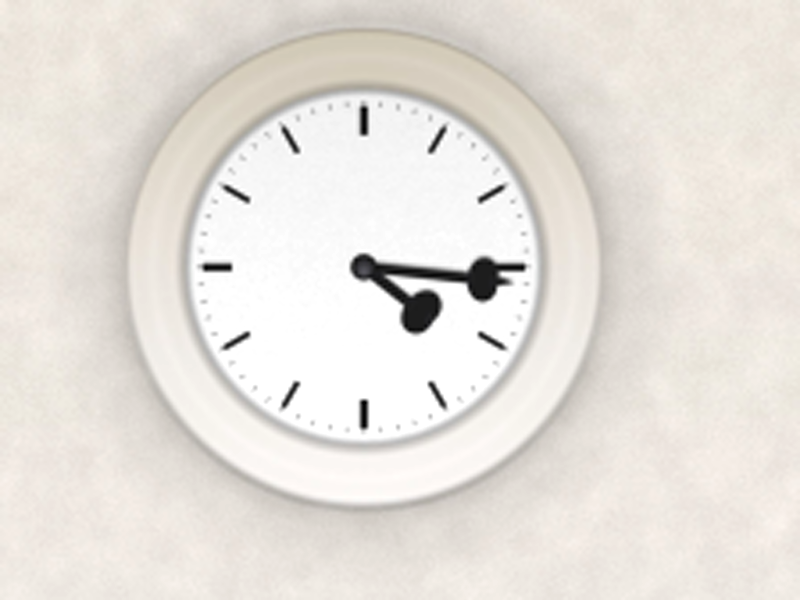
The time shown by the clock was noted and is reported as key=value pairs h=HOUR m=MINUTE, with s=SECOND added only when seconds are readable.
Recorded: h=4 m=16
